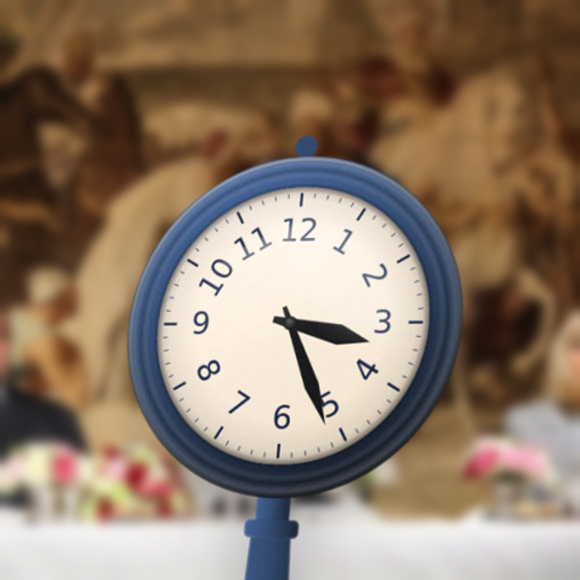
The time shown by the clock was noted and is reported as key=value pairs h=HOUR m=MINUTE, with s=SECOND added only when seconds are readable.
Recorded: h=3 m=26
